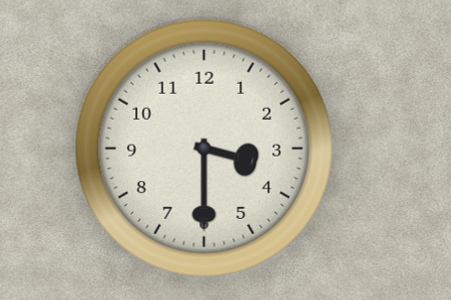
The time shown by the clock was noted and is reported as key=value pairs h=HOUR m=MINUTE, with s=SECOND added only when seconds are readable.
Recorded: h=3 m=30
